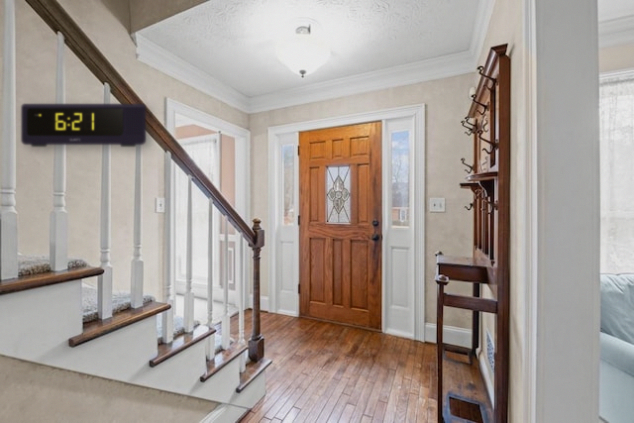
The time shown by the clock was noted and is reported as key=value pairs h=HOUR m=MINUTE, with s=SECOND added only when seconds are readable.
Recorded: h=6 m=21
